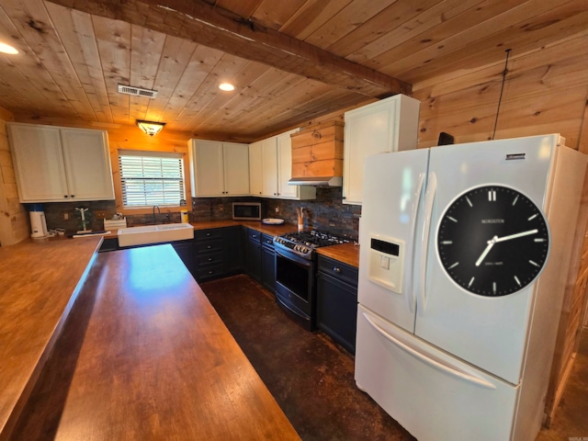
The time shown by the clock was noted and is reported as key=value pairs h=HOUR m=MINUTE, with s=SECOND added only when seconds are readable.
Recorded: h=7 m=13
